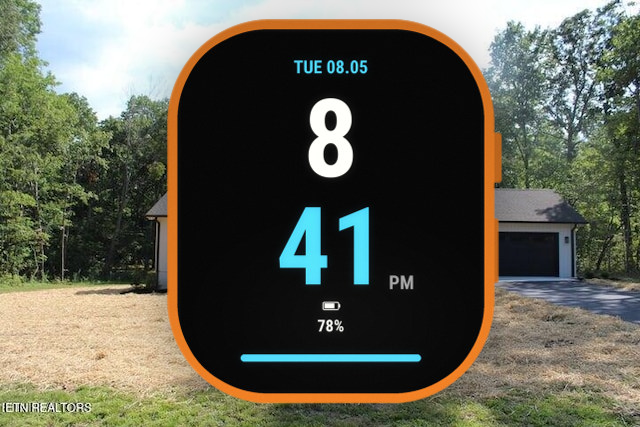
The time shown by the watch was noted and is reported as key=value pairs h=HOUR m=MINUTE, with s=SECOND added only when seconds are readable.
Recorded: h=8 m=41
